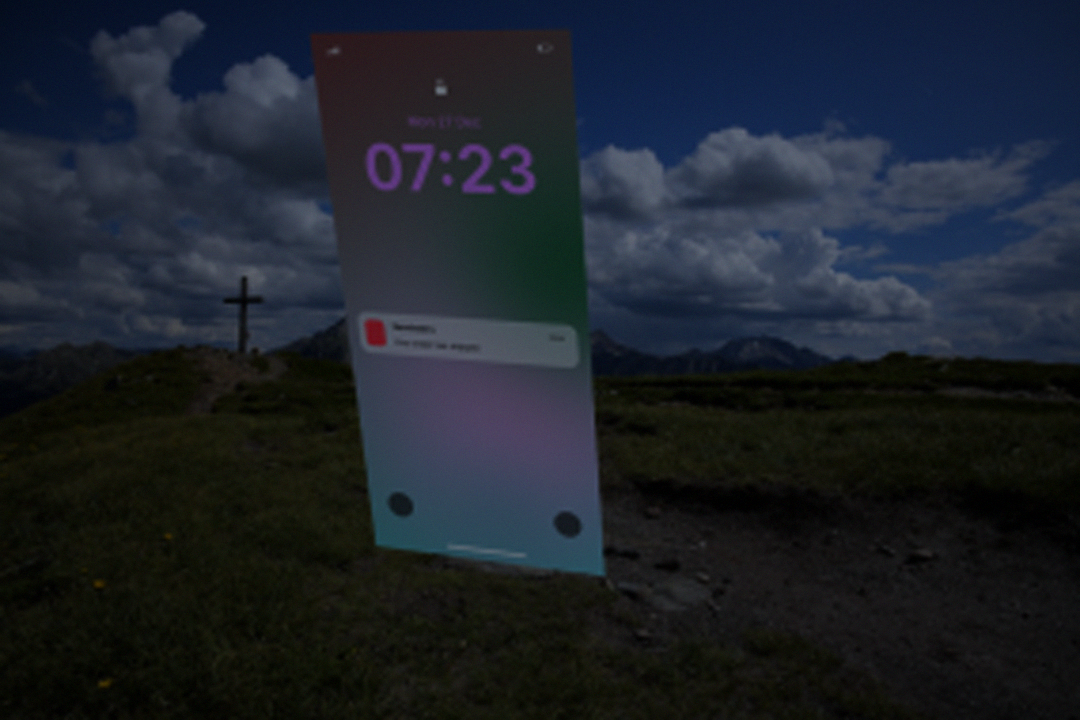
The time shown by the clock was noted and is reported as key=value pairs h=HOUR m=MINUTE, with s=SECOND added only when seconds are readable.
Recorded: h=7 m=23
